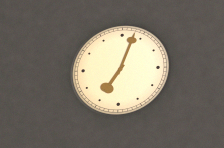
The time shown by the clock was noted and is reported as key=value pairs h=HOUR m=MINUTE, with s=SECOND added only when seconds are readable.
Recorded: h=7 m=3
